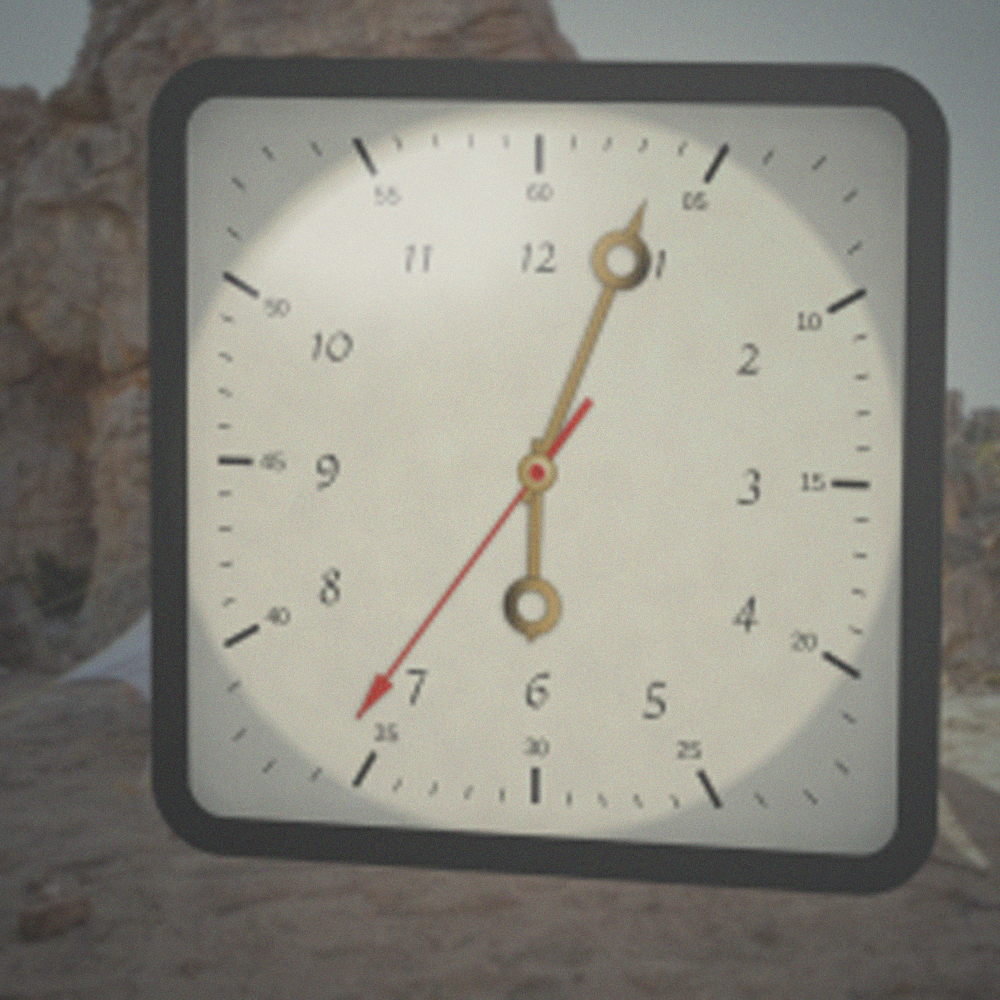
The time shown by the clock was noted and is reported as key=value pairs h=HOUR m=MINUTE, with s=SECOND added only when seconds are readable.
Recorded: h=6 m=3 s=36
